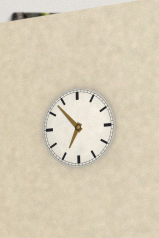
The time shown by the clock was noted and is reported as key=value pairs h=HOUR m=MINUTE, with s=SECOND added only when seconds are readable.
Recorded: h=6 m=53
